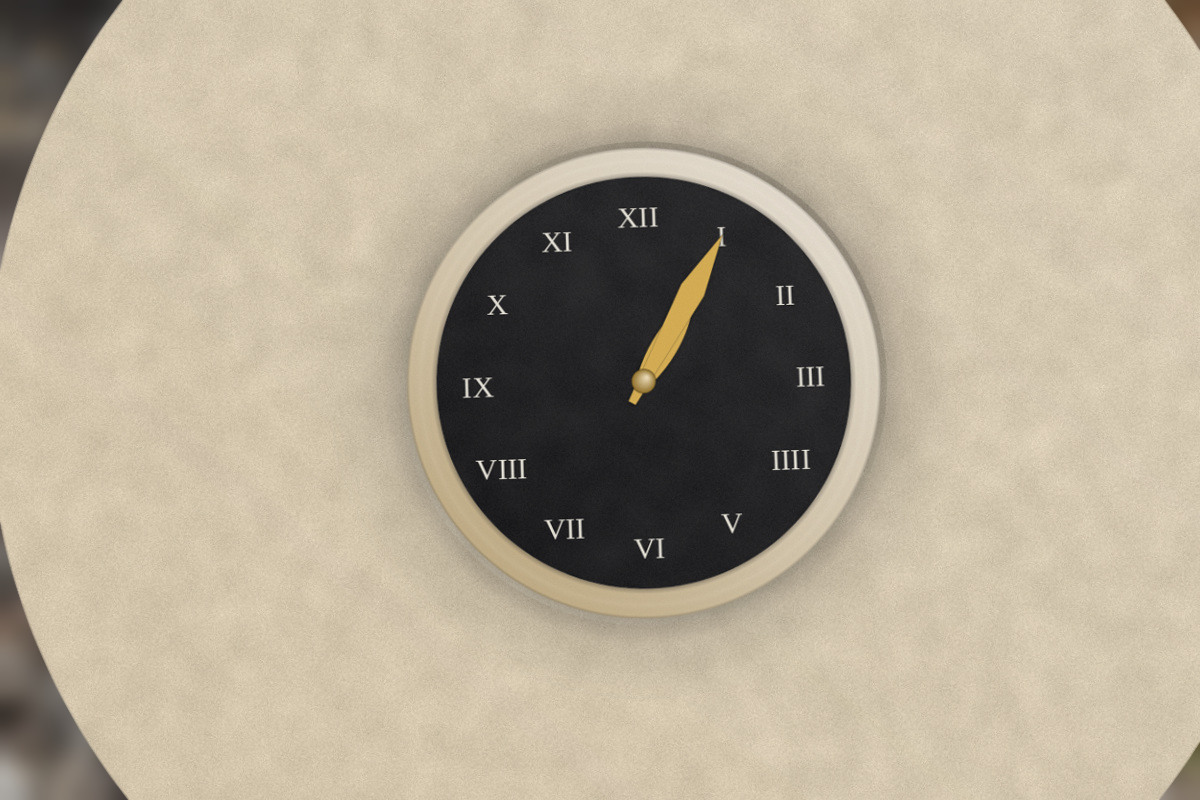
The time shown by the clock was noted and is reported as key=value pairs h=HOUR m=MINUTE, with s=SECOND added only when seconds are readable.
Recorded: h=1 m=5
